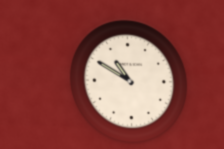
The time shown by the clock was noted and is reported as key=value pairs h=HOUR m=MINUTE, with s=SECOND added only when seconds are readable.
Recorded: h=10 m=50
